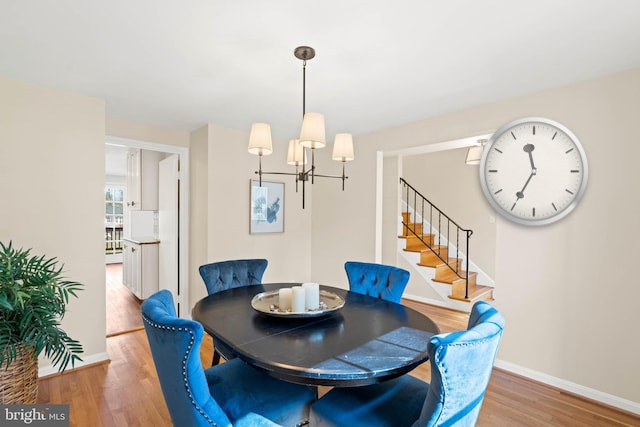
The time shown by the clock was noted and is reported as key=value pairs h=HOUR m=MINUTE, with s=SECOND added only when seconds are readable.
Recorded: h=11 m=35
